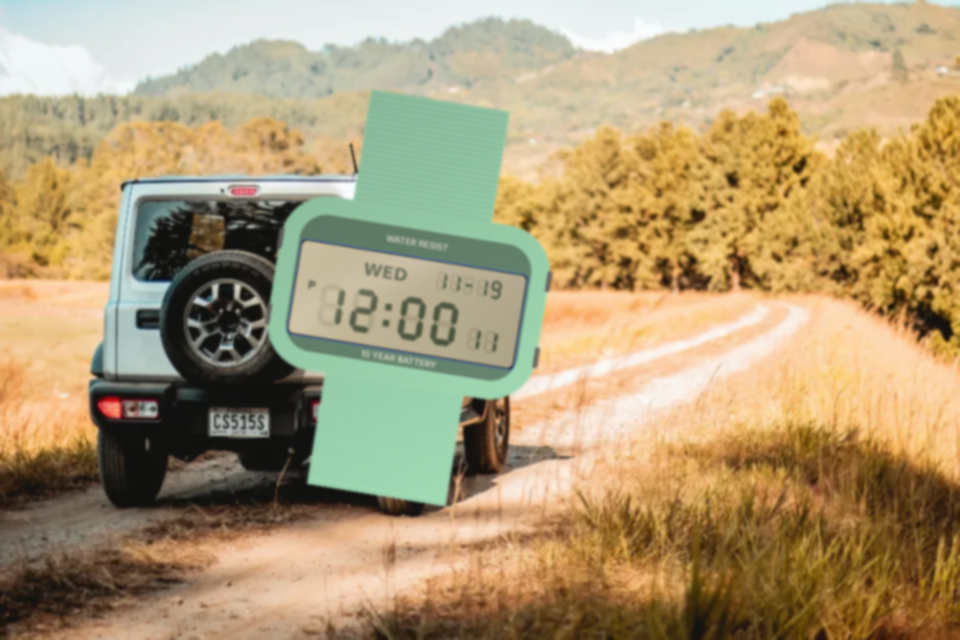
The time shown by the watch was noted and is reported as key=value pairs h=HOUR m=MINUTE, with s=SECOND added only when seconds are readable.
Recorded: h=12 m=0 s=11
